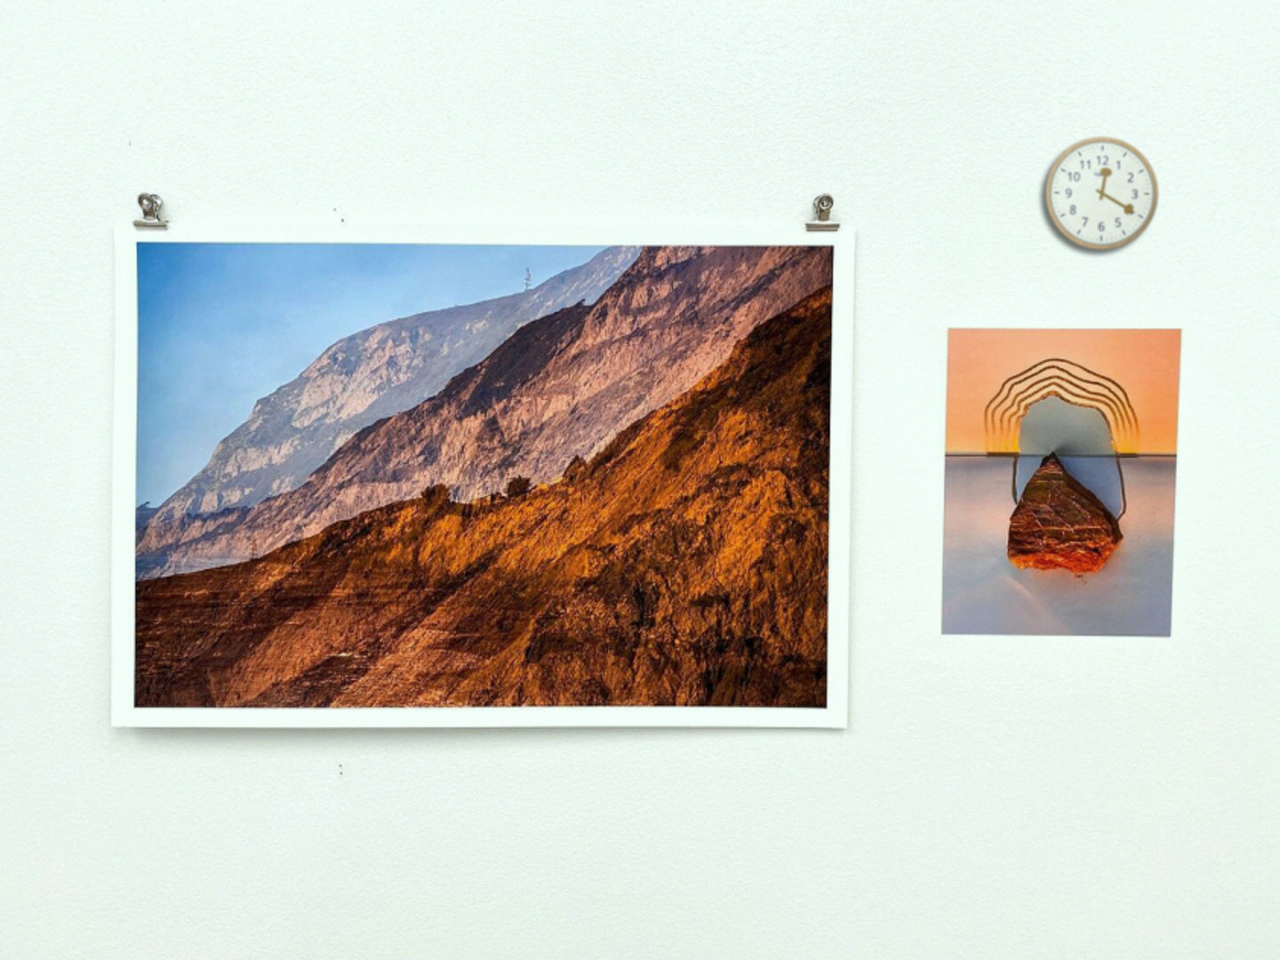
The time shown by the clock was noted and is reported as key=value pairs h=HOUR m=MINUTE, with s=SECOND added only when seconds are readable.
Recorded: h=12 m=20
